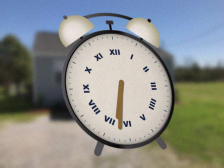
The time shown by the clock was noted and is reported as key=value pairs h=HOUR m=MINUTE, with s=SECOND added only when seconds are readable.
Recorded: h=6 m=32
